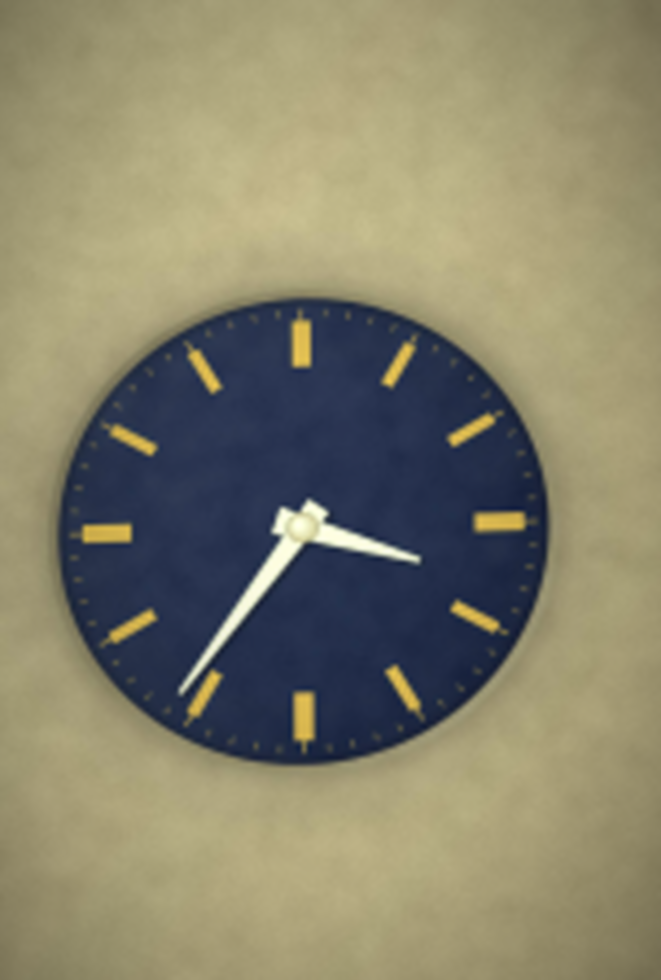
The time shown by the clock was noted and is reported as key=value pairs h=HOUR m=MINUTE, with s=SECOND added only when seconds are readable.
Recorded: h=3 m=36
